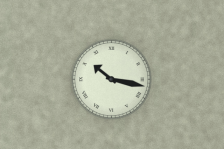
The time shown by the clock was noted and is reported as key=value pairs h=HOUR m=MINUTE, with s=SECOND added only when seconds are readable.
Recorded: h=10 m=17
